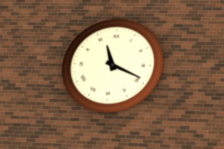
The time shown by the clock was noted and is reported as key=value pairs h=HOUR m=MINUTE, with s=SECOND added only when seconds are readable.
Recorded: h=11 m=19
